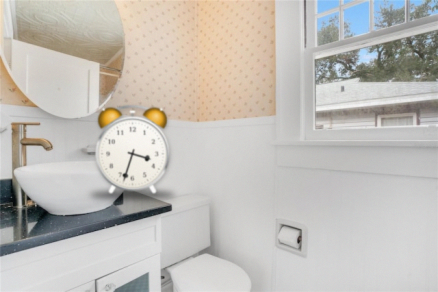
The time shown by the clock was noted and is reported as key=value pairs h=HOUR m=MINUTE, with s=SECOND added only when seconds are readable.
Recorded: h=3 m=33
